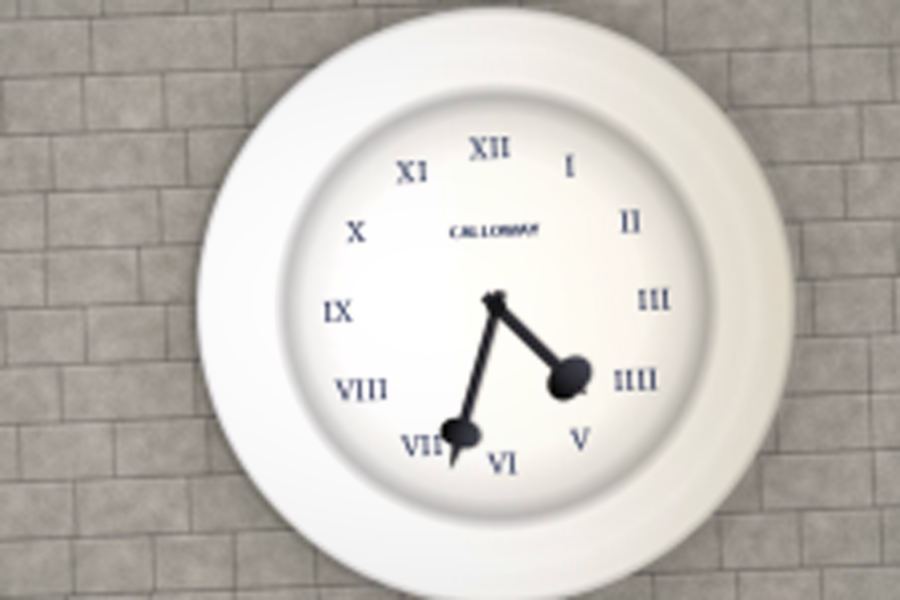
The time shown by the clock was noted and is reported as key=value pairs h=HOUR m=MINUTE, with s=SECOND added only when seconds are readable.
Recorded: h=4 m=33
